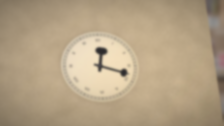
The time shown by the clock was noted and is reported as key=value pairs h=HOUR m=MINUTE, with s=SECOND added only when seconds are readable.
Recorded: h=12 m=18
